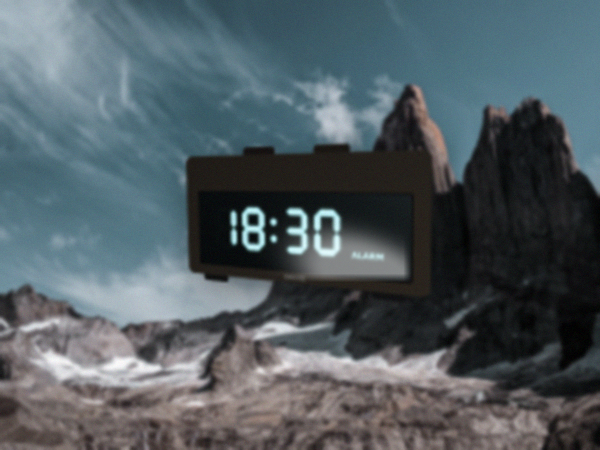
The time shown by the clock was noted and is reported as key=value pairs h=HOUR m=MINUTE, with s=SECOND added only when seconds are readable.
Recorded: h=18 m=30
